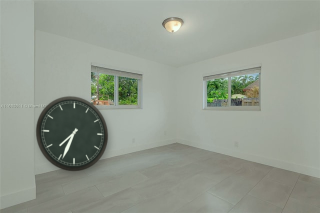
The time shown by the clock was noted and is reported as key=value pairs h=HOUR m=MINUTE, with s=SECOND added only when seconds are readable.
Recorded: h=7 m=34
